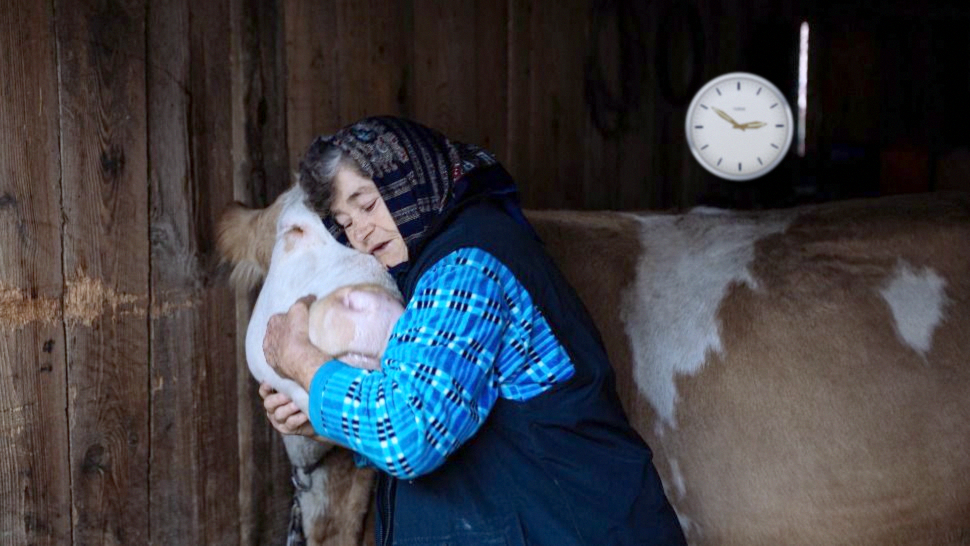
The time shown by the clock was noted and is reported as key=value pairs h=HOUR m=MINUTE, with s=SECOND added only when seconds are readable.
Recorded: h=2 m=51
